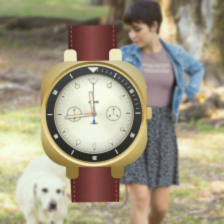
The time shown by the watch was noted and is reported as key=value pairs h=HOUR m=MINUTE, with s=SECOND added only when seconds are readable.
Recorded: h=11 m=44
